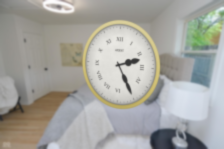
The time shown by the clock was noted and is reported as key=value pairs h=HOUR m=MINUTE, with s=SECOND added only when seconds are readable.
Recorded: h=2 m=25
